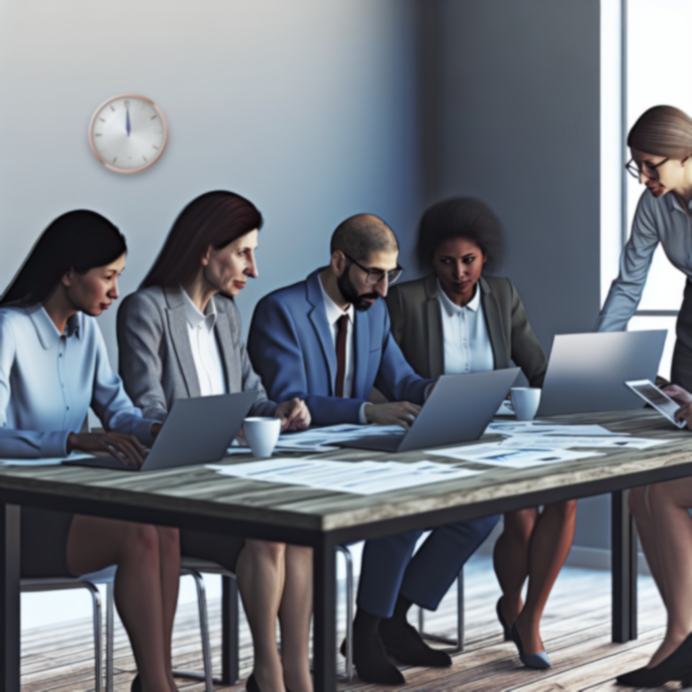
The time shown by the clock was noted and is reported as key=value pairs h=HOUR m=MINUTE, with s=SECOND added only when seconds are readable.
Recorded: h=12 m=0
